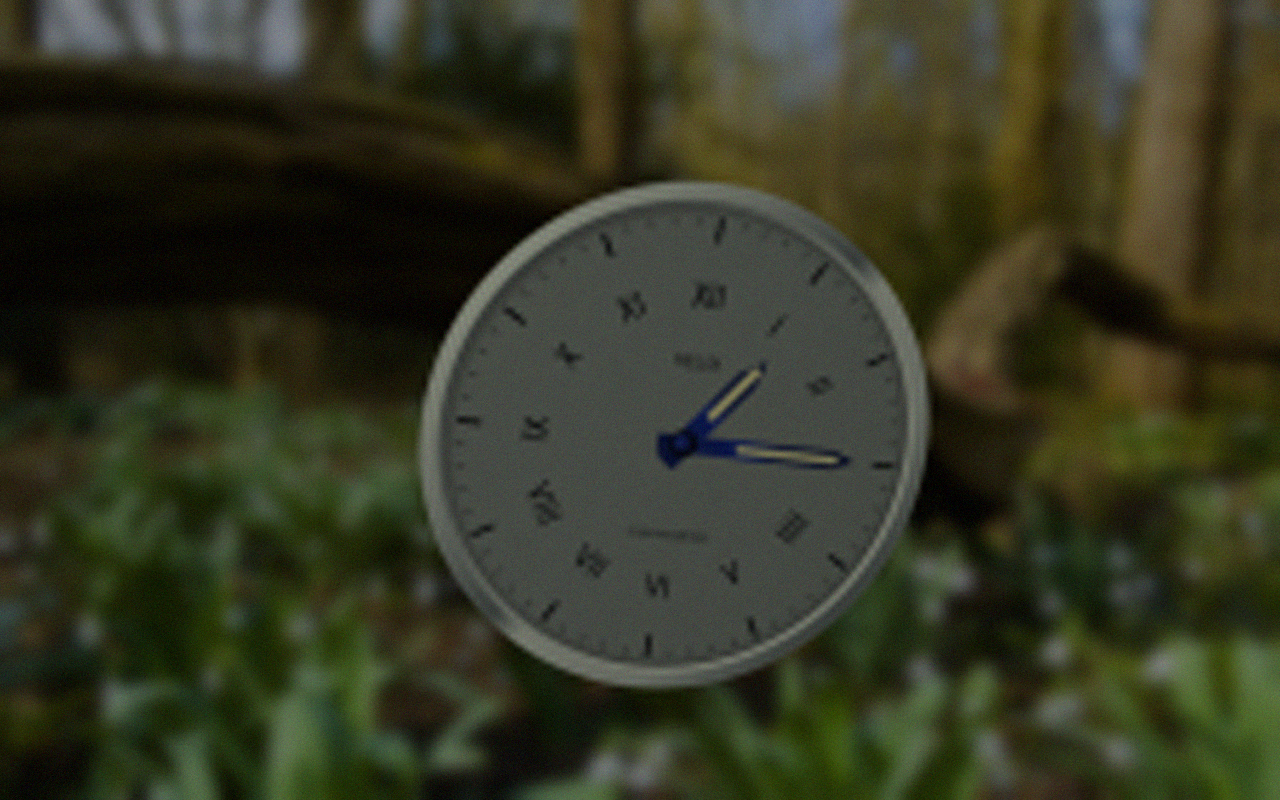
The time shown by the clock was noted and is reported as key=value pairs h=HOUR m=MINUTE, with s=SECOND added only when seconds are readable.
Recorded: h=1 m=15
